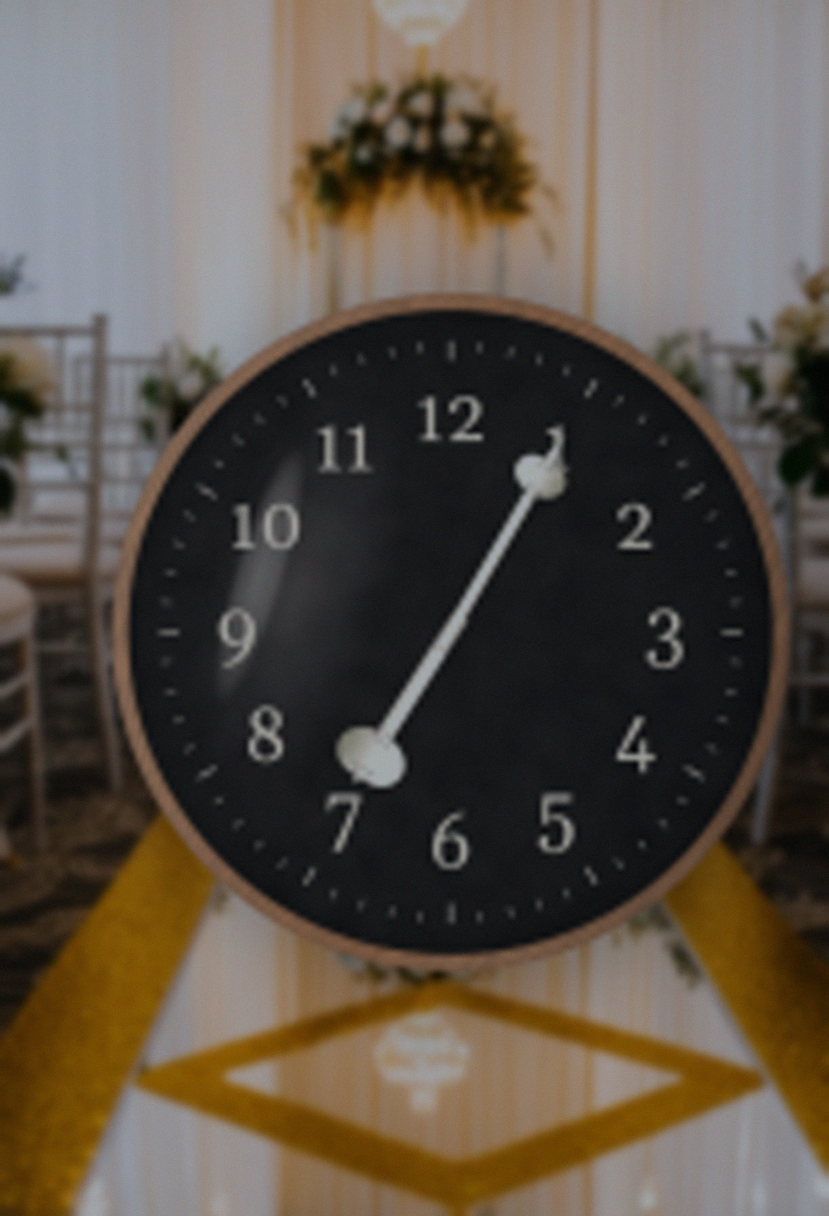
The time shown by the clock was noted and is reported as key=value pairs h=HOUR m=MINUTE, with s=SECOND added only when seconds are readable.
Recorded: h=7 m=5
